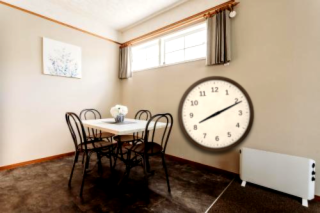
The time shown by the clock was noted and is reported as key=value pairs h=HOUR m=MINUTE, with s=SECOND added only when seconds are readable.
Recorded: h=8 m=11
